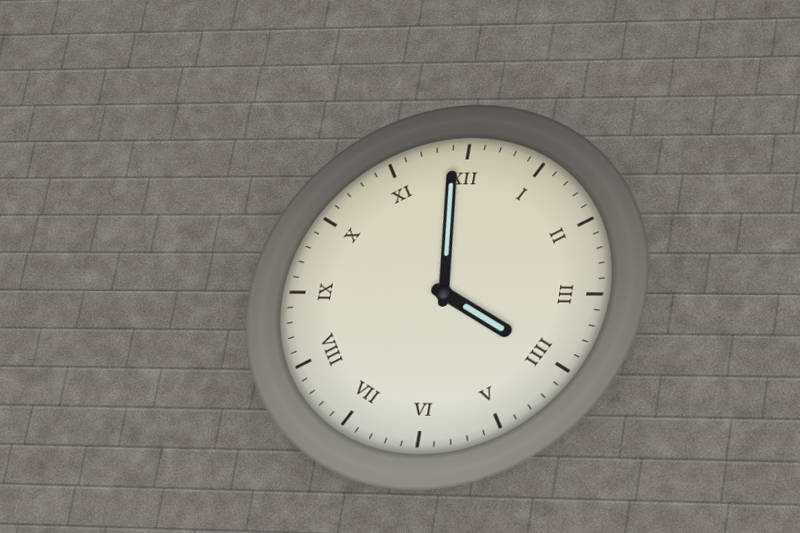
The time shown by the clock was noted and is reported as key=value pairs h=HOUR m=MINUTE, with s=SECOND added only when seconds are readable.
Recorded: h=3 m=59
